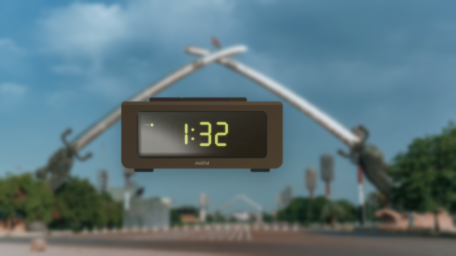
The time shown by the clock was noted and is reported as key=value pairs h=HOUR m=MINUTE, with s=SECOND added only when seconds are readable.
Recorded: h=1 m=32
